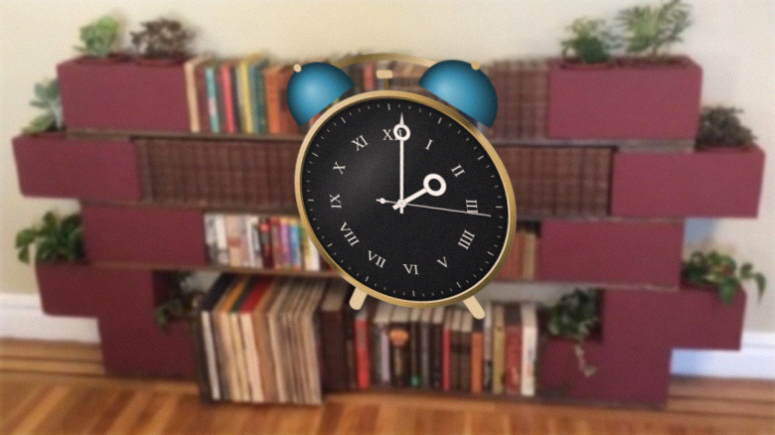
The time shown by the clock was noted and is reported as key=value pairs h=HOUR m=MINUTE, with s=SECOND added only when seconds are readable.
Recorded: h=2 m=1 s=16
